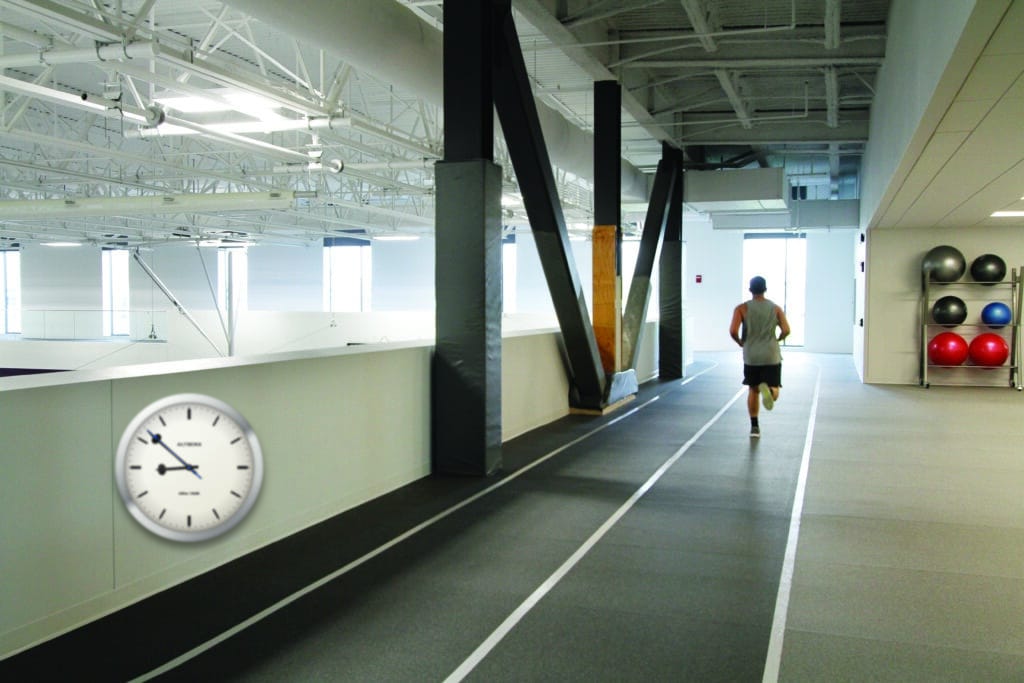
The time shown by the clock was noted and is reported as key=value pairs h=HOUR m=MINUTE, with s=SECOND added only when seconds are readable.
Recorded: h=8 m=51 s=52
